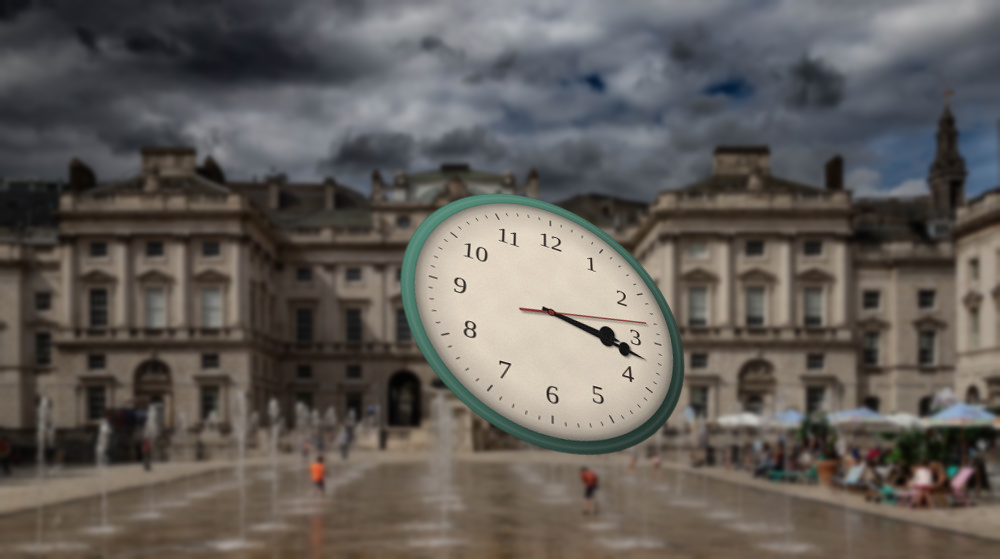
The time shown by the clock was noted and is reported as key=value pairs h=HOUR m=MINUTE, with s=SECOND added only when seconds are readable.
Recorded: h=3 m=17 s=13
